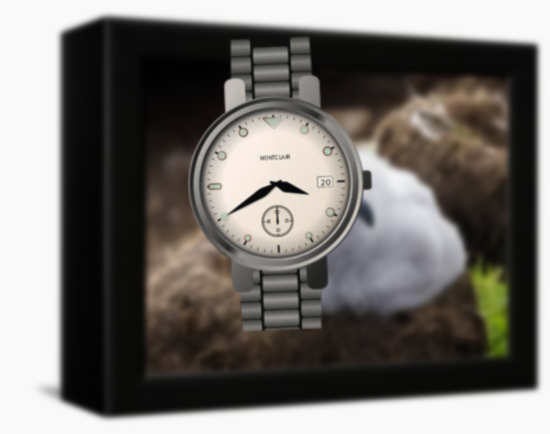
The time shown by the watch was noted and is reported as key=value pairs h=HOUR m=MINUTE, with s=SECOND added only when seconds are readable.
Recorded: h=3 m=40
